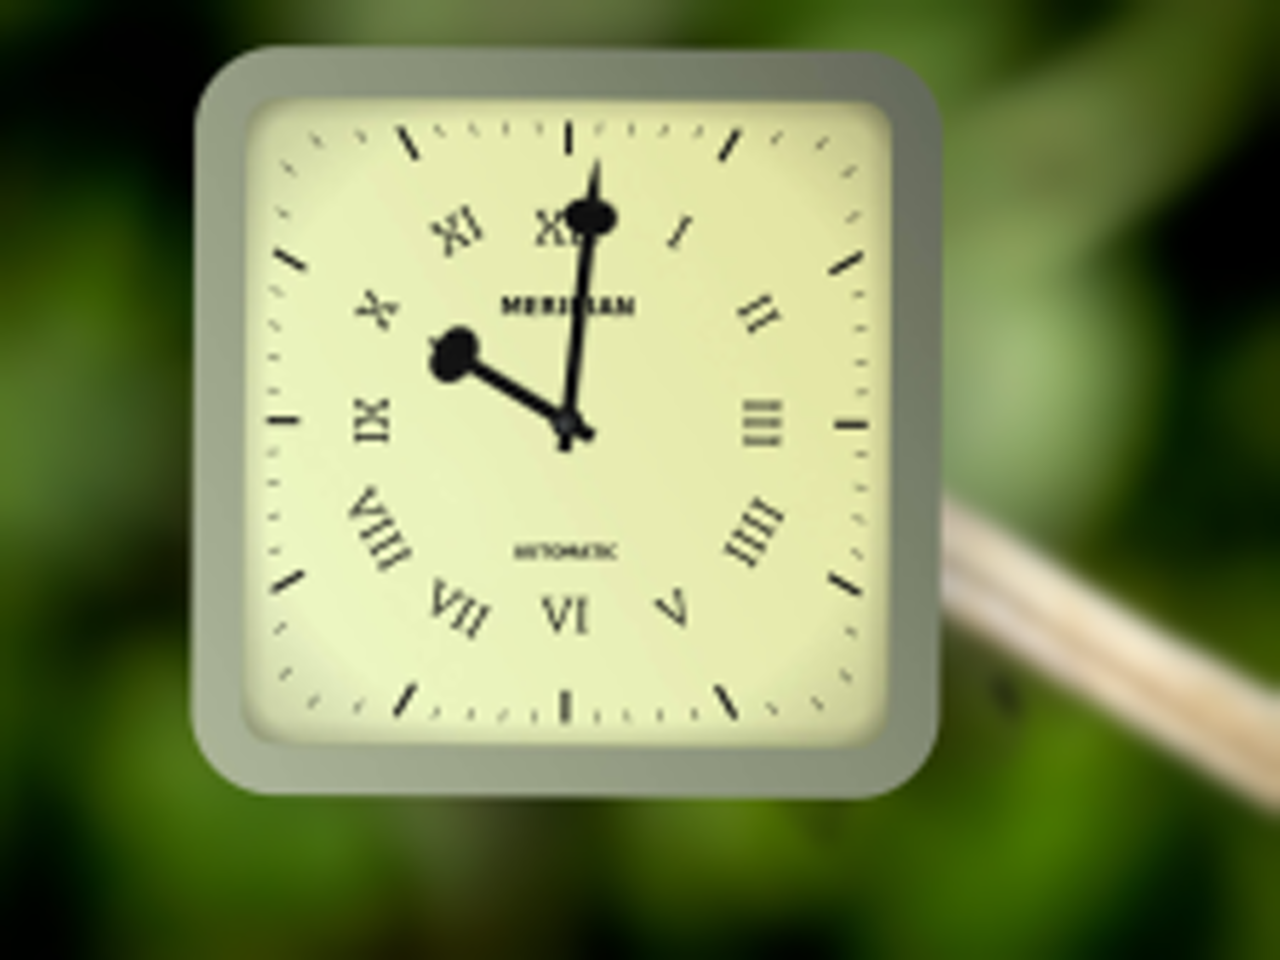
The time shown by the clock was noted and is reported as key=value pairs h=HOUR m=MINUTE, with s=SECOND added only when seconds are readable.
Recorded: h=10 m=1
